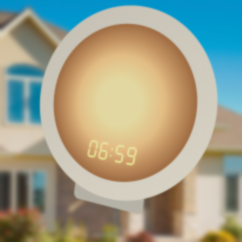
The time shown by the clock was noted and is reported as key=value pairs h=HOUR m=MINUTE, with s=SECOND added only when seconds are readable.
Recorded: h=6 m=59
